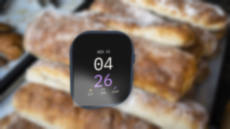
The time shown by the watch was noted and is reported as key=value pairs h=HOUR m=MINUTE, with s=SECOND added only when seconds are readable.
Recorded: h=4 m=26
